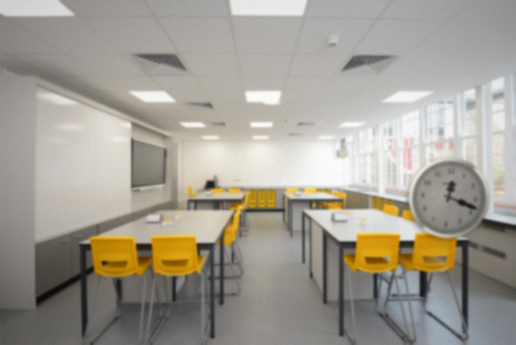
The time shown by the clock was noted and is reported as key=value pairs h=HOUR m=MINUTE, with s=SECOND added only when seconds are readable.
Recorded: h=12 m=18
